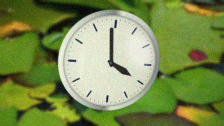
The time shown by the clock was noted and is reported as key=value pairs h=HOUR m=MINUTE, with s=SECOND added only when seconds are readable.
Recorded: h=3 m=59
